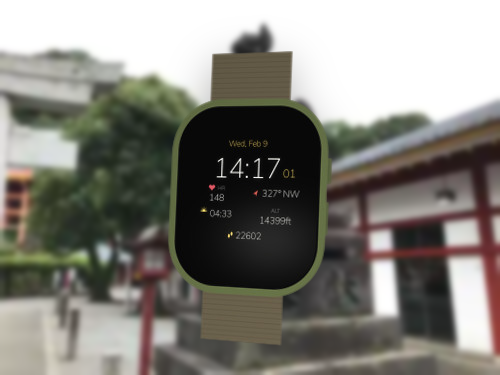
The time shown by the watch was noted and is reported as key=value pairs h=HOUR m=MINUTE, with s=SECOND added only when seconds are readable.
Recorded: h=14 m=17 s=1
